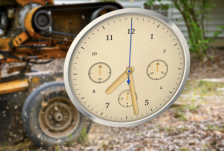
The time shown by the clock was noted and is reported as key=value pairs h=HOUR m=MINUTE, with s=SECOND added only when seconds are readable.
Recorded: h=7 m=28
